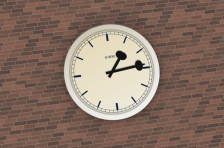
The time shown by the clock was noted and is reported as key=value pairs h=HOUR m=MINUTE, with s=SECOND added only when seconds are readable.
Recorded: h=1 m=14
